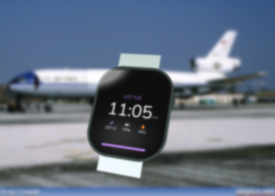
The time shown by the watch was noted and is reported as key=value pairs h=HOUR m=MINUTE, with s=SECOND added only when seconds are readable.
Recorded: h=11 m=5
